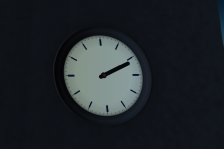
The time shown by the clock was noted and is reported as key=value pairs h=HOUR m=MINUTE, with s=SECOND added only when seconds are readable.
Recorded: h=2 m=11
